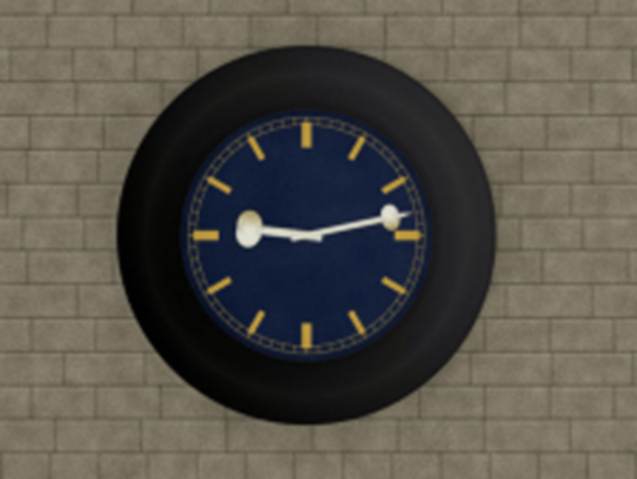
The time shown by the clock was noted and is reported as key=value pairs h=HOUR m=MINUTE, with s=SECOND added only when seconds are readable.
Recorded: h=9 m=13
